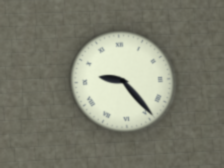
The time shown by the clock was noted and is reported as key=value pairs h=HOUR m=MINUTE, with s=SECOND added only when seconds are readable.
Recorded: h=9 m=24
